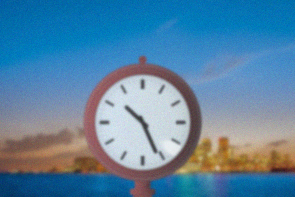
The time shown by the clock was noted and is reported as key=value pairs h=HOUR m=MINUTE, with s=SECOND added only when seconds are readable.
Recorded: h=10 m=26
